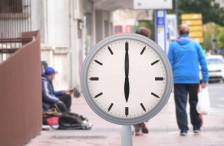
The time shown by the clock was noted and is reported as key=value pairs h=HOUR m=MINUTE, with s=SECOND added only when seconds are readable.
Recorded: h=6 m=0
